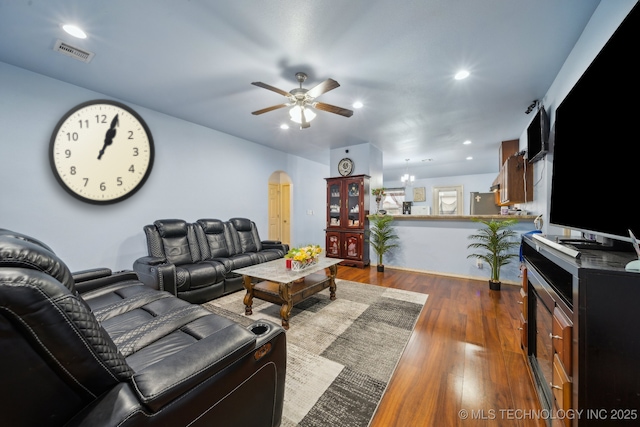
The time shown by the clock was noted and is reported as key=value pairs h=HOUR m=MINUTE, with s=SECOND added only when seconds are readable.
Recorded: h=1 m=4
